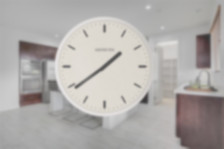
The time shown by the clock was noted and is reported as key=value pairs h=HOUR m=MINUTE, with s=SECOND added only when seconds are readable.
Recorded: h=1 m=39
